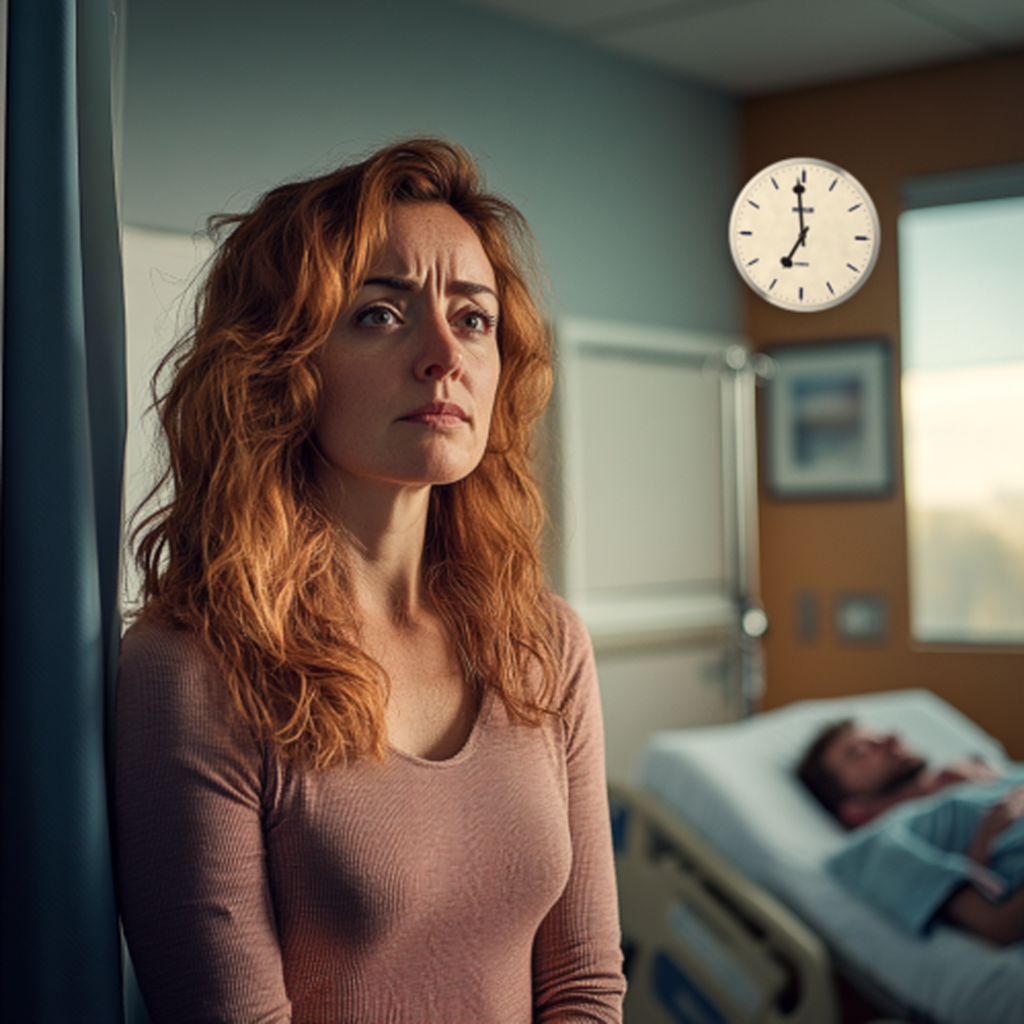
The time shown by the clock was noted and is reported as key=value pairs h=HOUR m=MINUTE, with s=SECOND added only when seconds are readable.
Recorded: h=6 m=59
